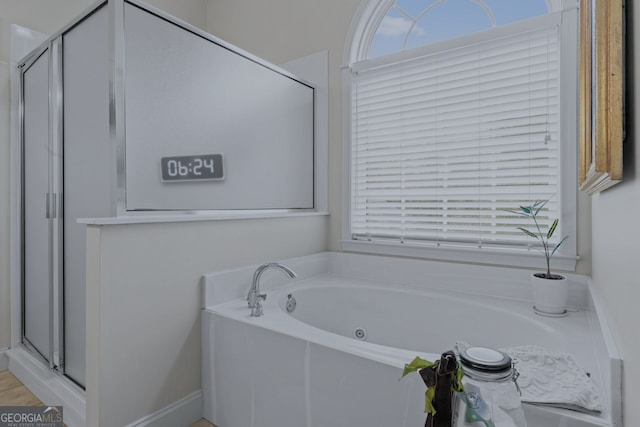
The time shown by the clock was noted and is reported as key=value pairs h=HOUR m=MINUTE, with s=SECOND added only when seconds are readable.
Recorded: h=6 m=24
